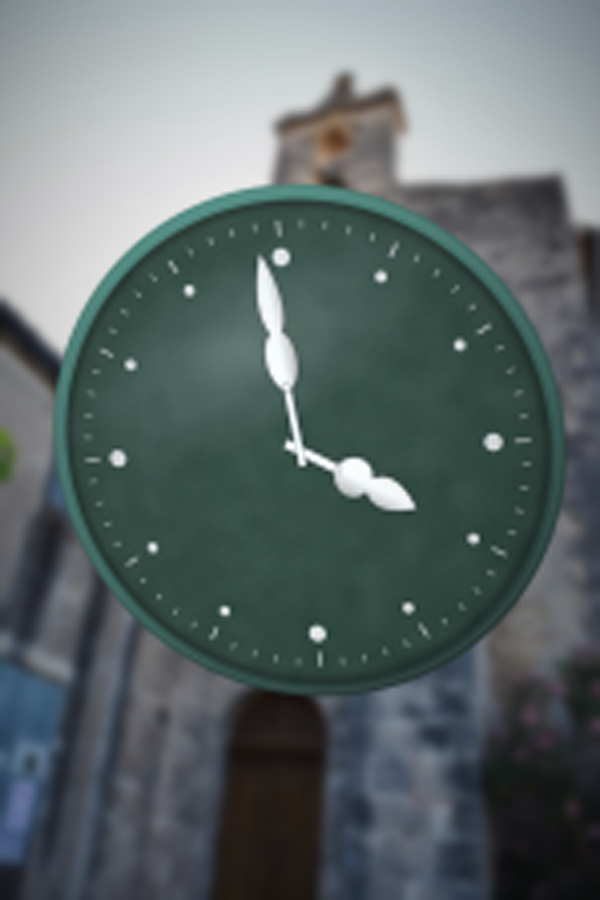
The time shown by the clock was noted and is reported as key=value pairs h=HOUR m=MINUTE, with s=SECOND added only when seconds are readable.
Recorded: h=3 m=59
